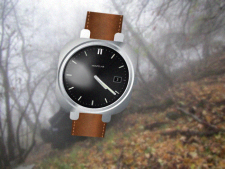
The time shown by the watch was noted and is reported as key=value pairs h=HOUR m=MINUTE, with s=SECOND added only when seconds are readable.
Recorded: h=4 m=21
